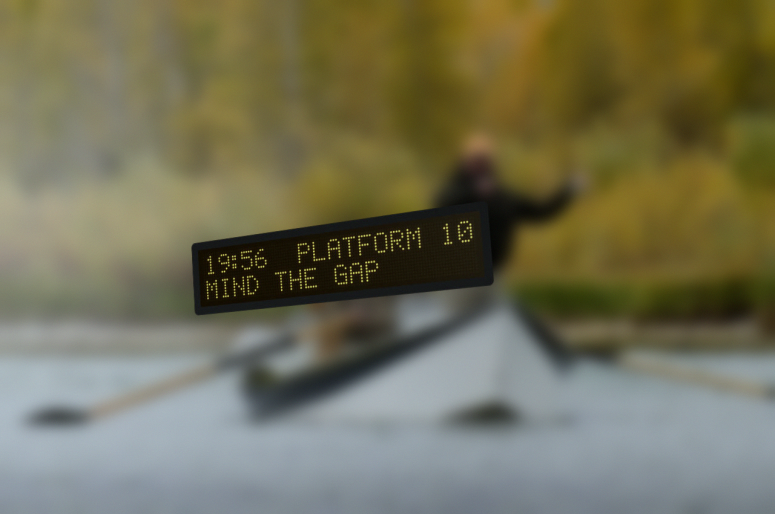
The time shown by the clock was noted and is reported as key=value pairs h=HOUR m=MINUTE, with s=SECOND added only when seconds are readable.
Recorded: h=19 m=56
